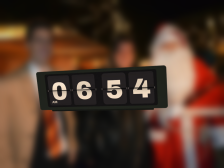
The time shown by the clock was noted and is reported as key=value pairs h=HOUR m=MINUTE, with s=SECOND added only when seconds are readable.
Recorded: h=6 m=54
